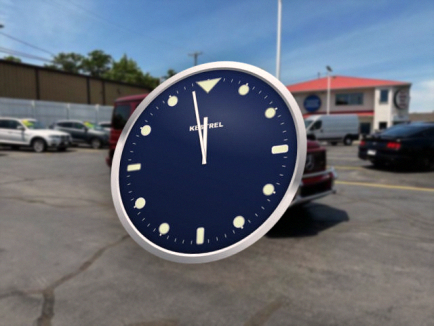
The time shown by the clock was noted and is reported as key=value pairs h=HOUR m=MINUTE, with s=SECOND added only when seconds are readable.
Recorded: h=11 m=58
